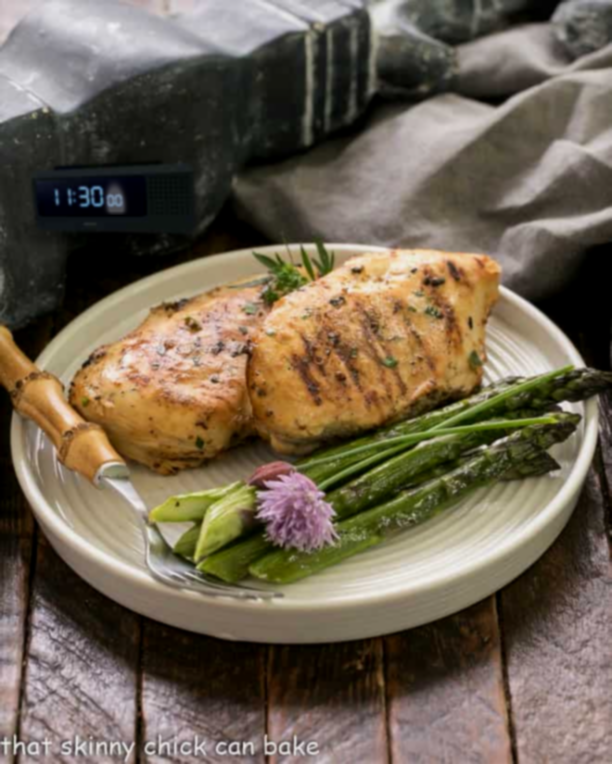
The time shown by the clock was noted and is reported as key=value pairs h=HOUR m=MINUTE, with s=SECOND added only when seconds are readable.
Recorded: h=11 m=30
